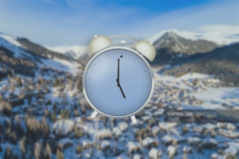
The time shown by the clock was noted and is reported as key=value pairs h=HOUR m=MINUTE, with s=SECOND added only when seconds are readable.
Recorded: h=4 m=59
